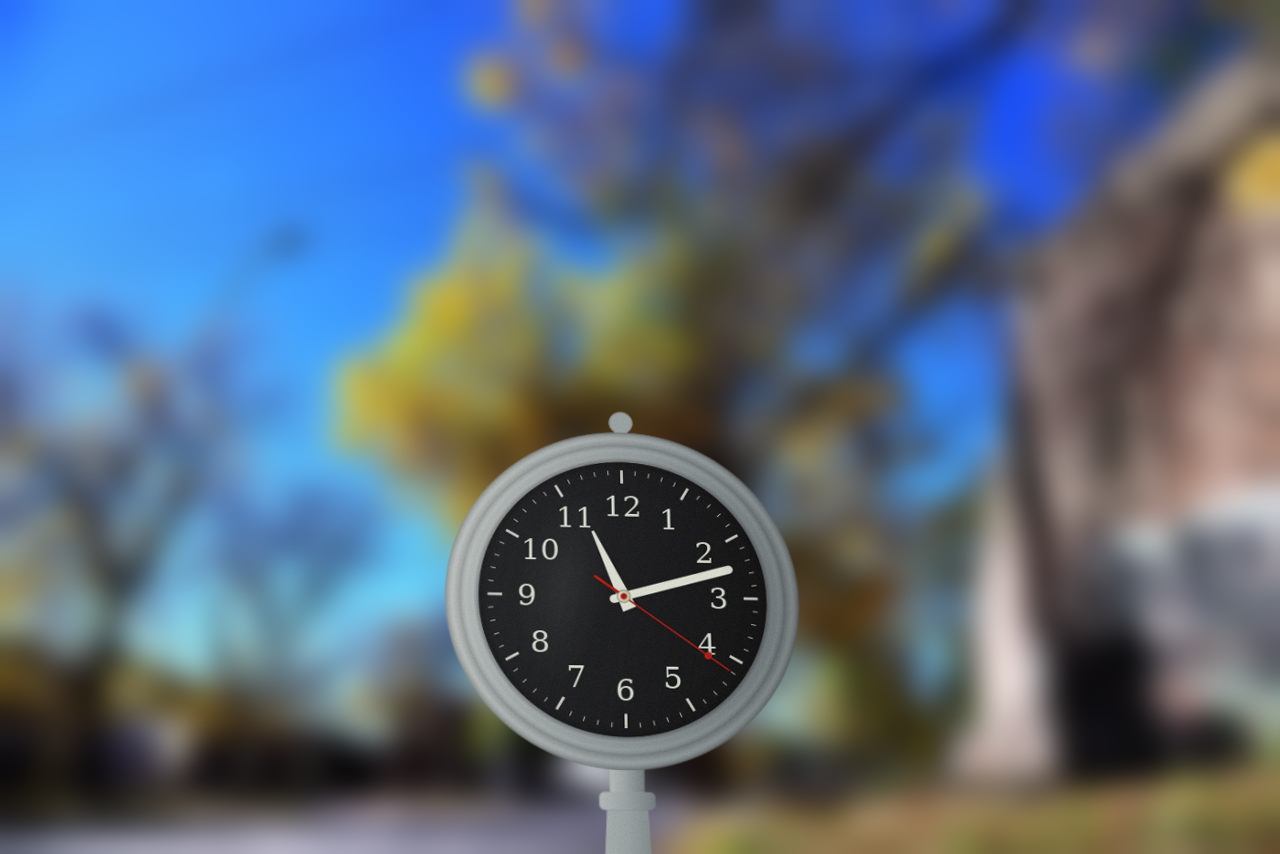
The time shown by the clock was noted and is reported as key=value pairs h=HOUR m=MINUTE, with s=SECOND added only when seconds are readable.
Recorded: h=11 m=12 s=21
